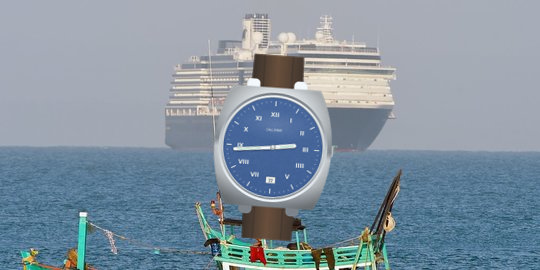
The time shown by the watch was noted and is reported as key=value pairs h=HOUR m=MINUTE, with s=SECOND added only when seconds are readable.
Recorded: h=2 m=44
